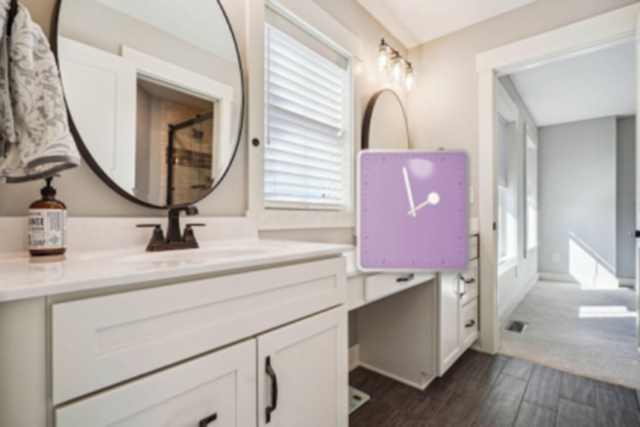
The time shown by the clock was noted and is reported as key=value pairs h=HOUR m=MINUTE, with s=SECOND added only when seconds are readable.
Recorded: h=1 m=58
